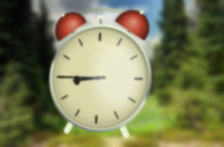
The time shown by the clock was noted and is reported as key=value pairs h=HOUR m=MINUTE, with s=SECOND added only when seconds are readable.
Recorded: h=8 m=45
